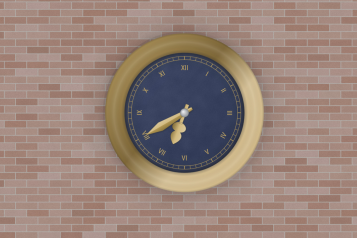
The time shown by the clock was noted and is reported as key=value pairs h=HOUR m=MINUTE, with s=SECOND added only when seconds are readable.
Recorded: h=6 m=40
